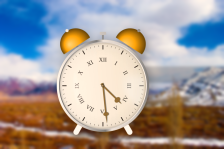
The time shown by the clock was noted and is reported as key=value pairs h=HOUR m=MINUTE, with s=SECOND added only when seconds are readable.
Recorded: h=4 m=29
